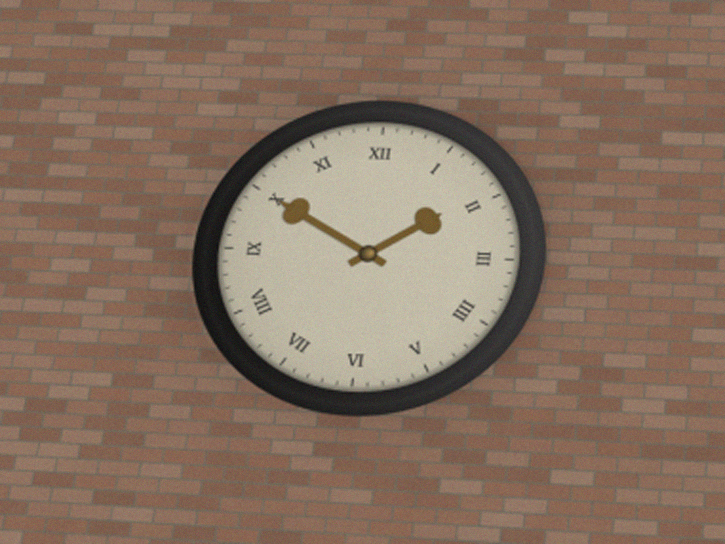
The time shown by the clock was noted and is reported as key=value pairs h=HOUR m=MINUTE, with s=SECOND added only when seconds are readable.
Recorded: h=1 m=50
